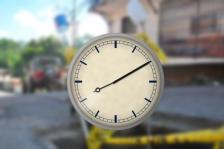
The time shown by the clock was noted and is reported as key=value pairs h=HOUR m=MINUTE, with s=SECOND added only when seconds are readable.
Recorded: h=8 m=10
